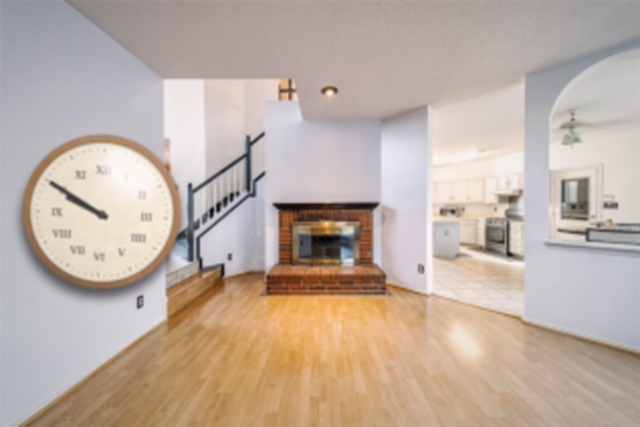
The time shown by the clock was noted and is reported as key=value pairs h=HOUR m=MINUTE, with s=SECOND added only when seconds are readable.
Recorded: h=9 m=50
